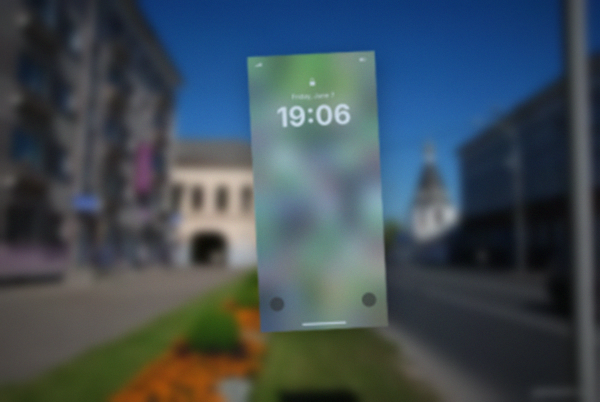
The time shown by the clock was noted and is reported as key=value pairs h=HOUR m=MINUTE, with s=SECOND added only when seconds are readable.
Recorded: h=19 m=6
